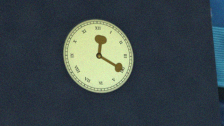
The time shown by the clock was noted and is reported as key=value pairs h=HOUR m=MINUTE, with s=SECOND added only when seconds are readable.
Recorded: h=12 m=20
